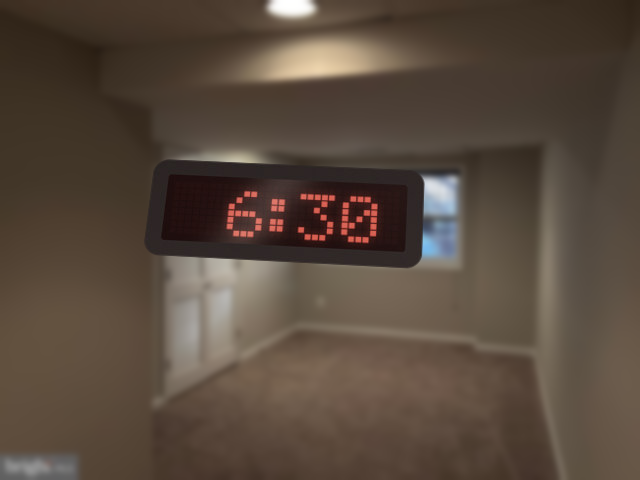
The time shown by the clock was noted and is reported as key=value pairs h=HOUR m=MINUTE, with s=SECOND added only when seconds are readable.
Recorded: h=6 m=30
